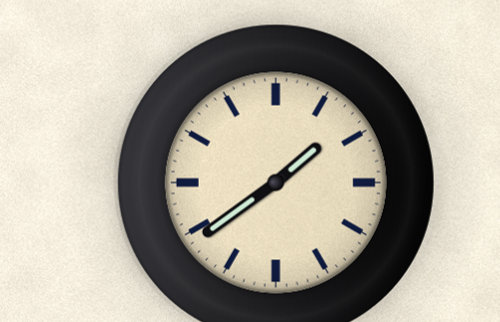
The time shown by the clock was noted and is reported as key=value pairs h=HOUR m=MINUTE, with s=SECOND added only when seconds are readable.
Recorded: h=1 m=39
